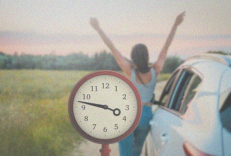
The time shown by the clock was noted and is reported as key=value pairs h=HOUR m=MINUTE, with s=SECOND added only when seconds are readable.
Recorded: h=3 m=47
